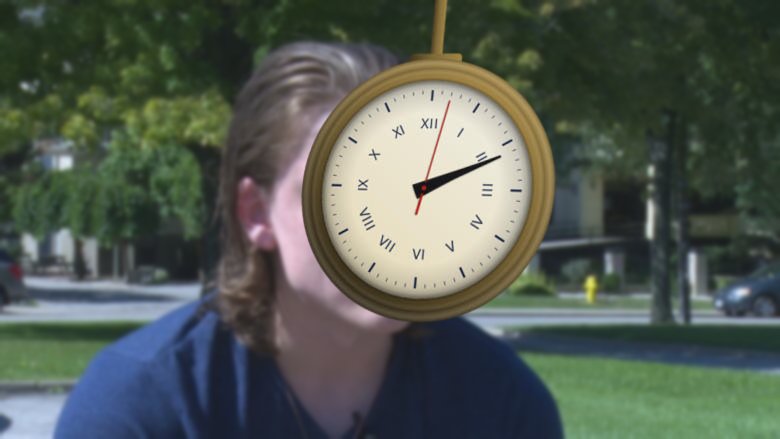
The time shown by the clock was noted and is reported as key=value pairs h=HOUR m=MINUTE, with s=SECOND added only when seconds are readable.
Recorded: h=2 m=11 s=2
